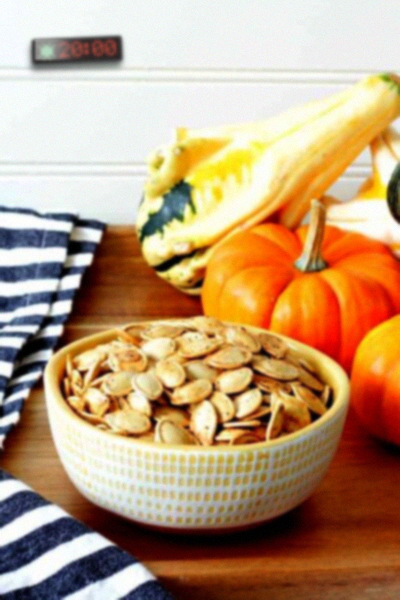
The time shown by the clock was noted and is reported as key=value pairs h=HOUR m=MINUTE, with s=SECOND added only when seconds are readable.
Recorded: h=20 m=0
